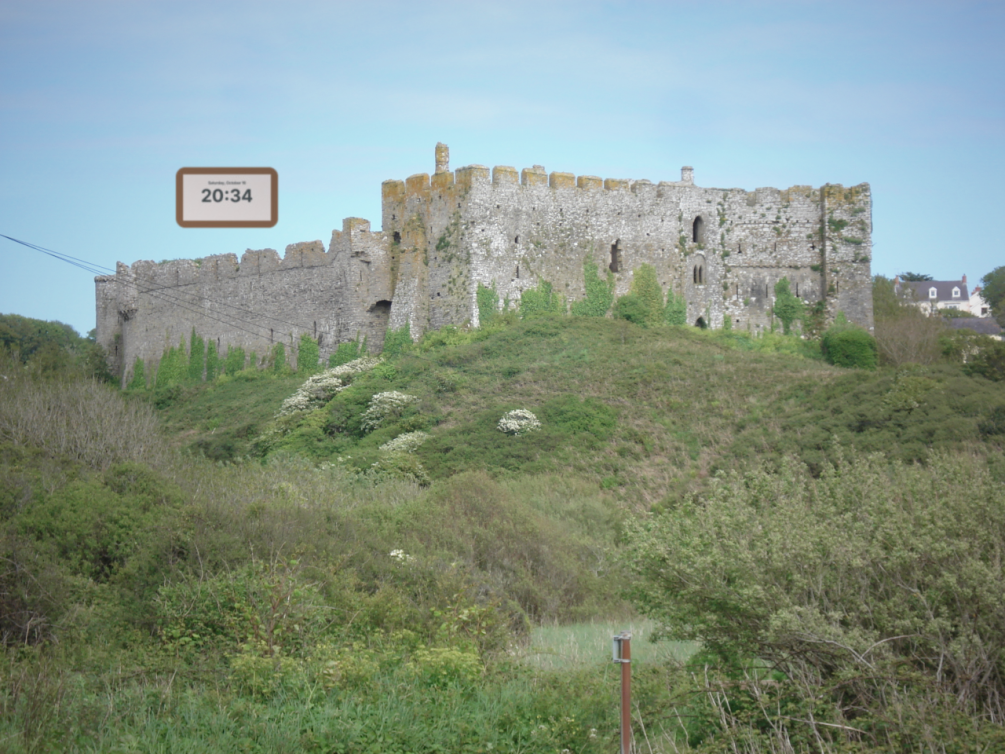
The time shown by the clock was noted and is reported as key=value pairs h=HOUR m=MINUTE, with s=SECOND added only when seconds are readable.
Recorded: h=20 m=34
